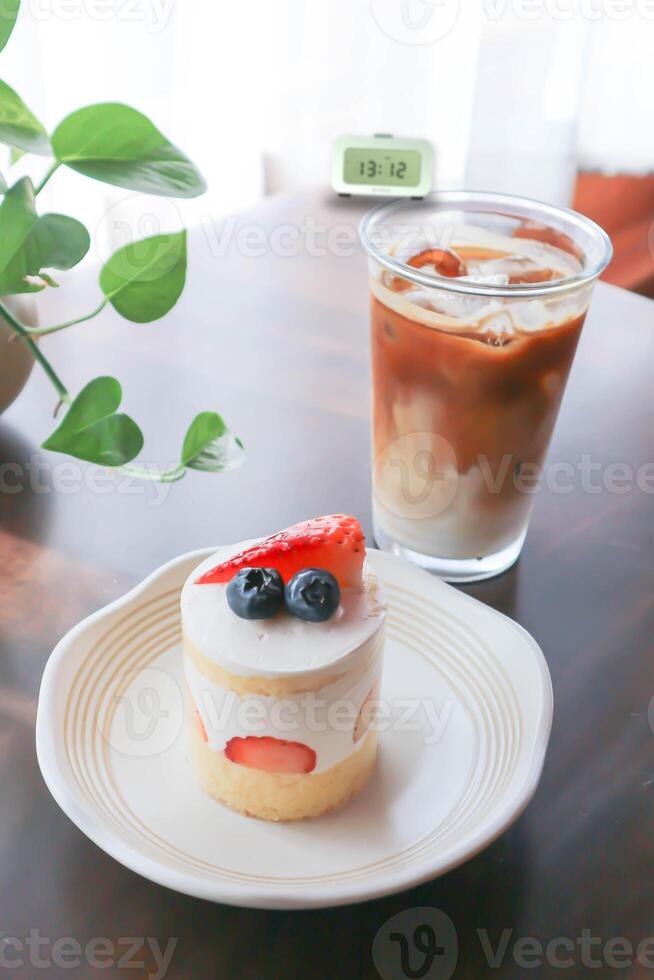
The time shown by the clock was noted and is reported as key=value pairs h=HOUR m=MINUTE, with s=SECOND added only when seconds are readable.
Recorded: h=13 m=12
